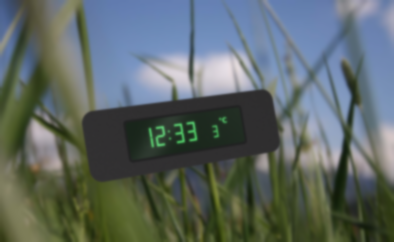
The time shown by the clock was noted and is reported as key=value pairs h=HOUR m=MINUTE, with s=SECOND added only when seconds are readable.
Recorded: h=12 m=33
